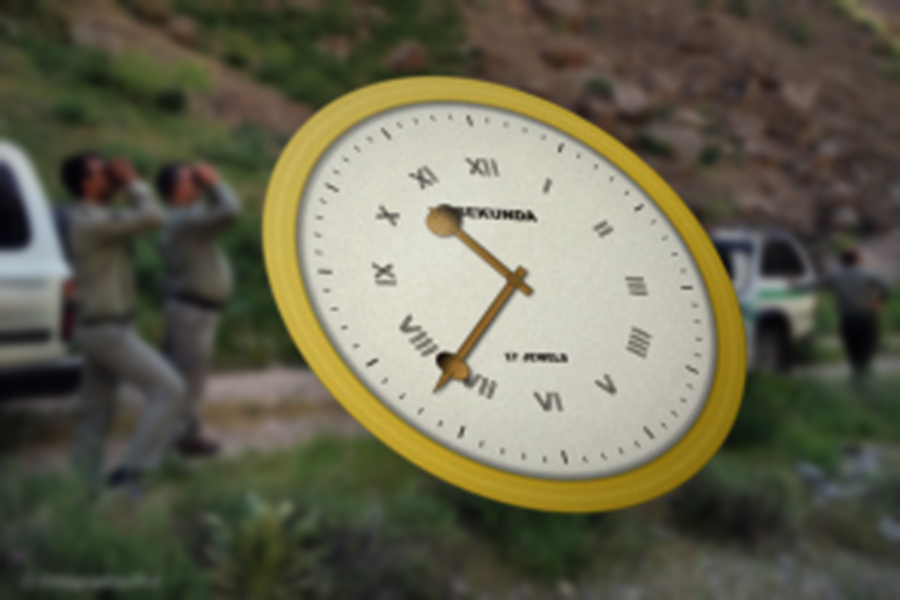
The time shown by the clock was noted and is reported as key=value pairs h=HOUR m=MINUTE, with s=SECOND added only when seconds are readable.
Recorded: h=10 m=37
